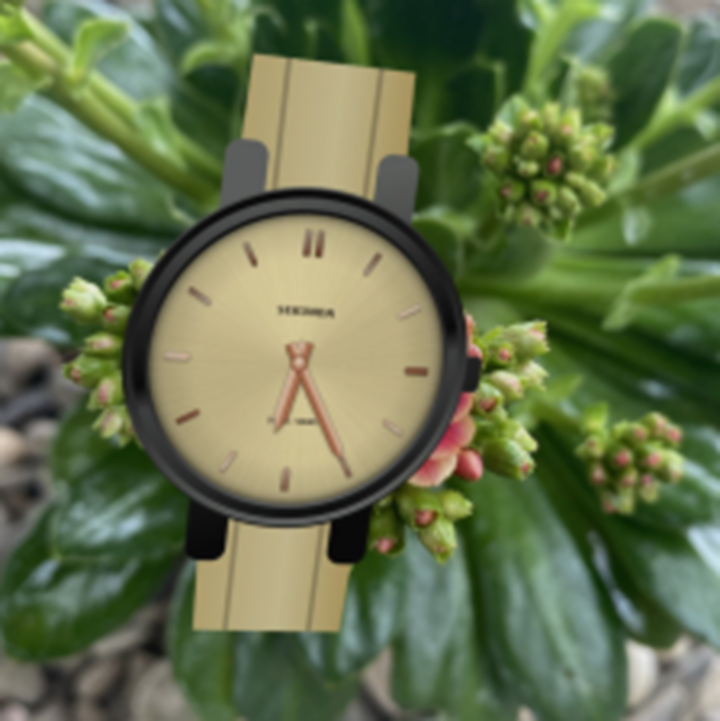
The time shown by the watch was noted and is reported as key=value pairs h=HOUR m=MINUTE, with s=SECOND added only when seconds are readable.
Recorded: h=6 m=25
